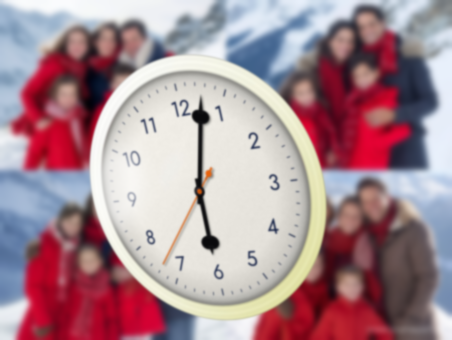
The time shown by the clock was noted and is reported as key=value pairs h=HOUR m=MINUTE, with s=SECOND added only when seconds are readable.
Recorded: h=6 m=2 s=37
